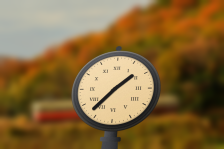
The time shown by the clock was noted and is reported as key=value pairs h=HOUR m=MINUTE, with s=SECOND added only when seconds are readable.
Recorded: h=1 m=37
